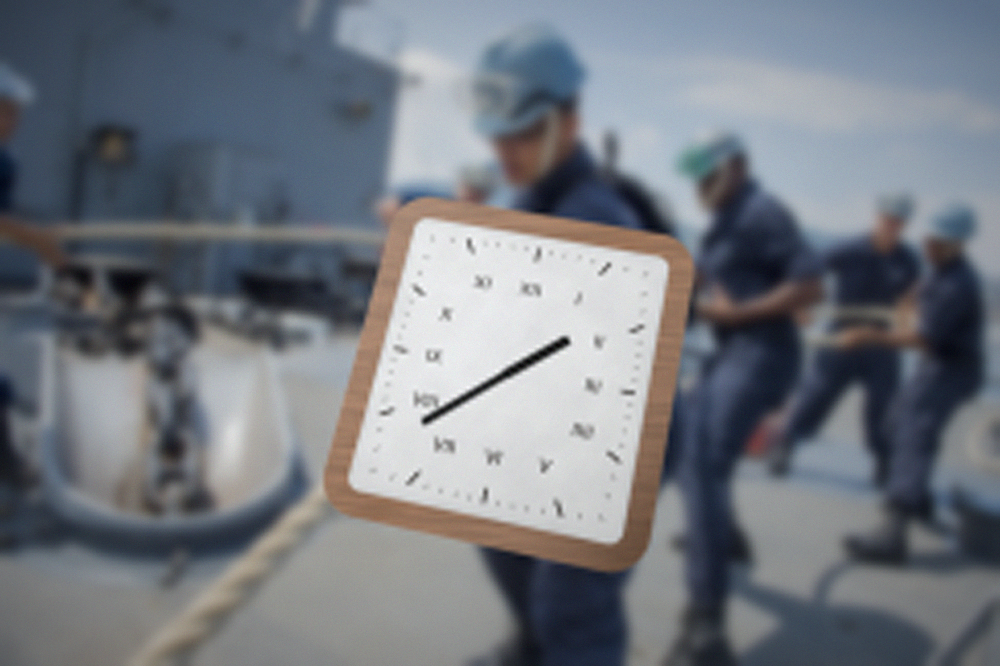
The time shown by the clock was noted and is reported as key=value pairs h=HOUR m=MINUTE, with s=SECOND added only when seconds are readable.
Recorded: h=1 m=38
